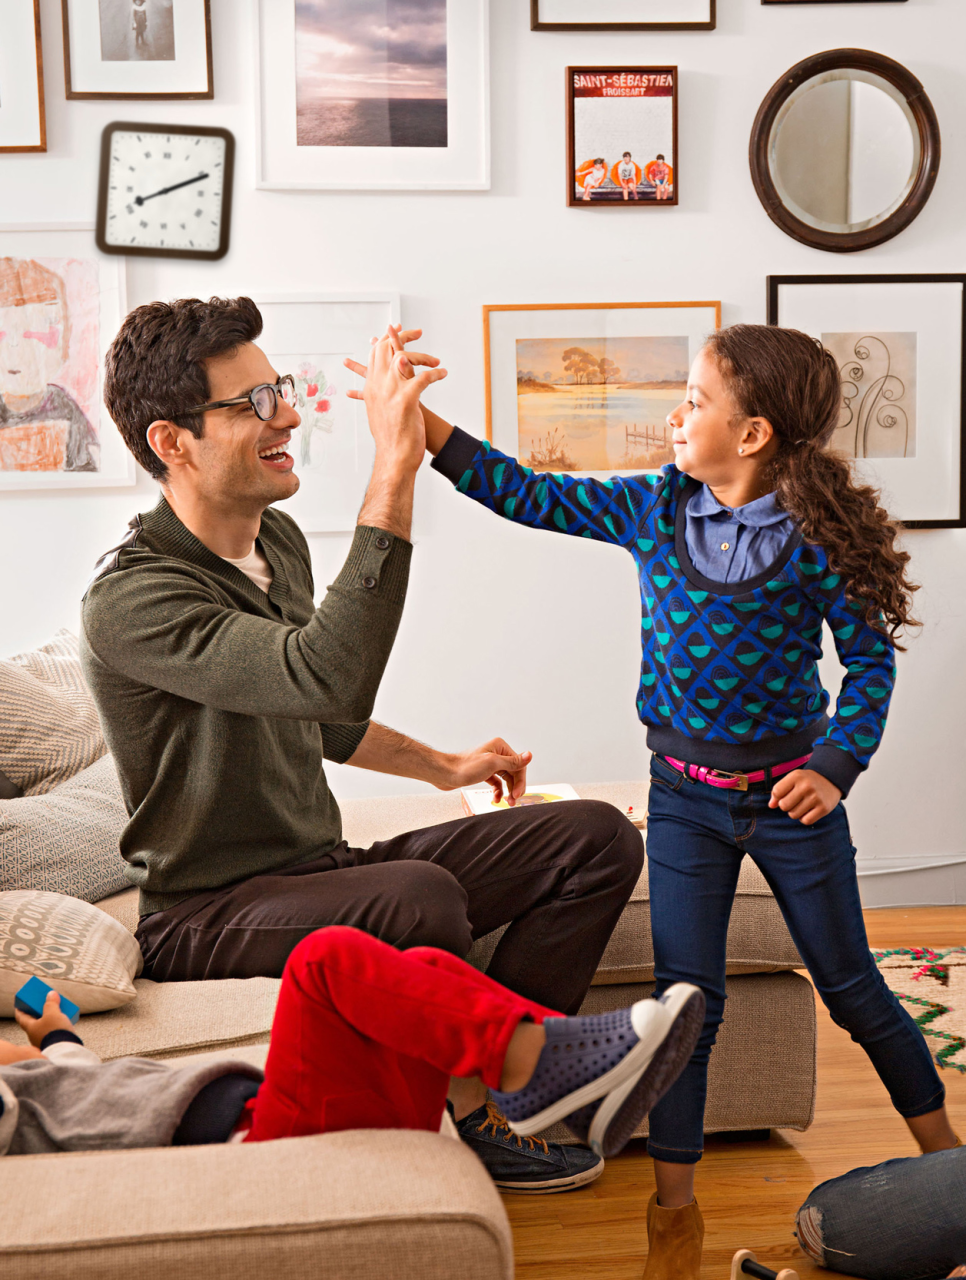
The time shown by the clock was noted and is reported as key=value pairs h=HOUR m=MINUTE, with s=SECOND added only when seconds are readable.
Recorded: h=8 m=11
